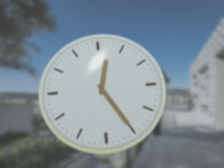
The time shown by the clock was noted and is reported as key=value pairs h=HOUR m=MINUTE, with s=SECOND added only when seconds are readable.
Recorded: h=12 m=25
